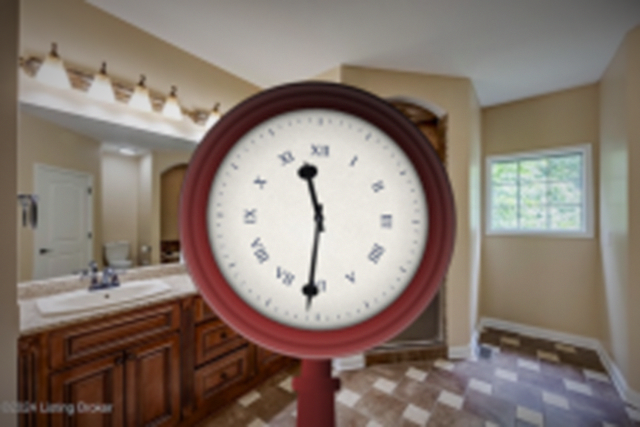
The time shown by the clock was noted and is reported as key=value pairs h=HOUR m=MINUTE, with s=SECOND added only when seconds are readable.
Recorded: h=11 m=31
